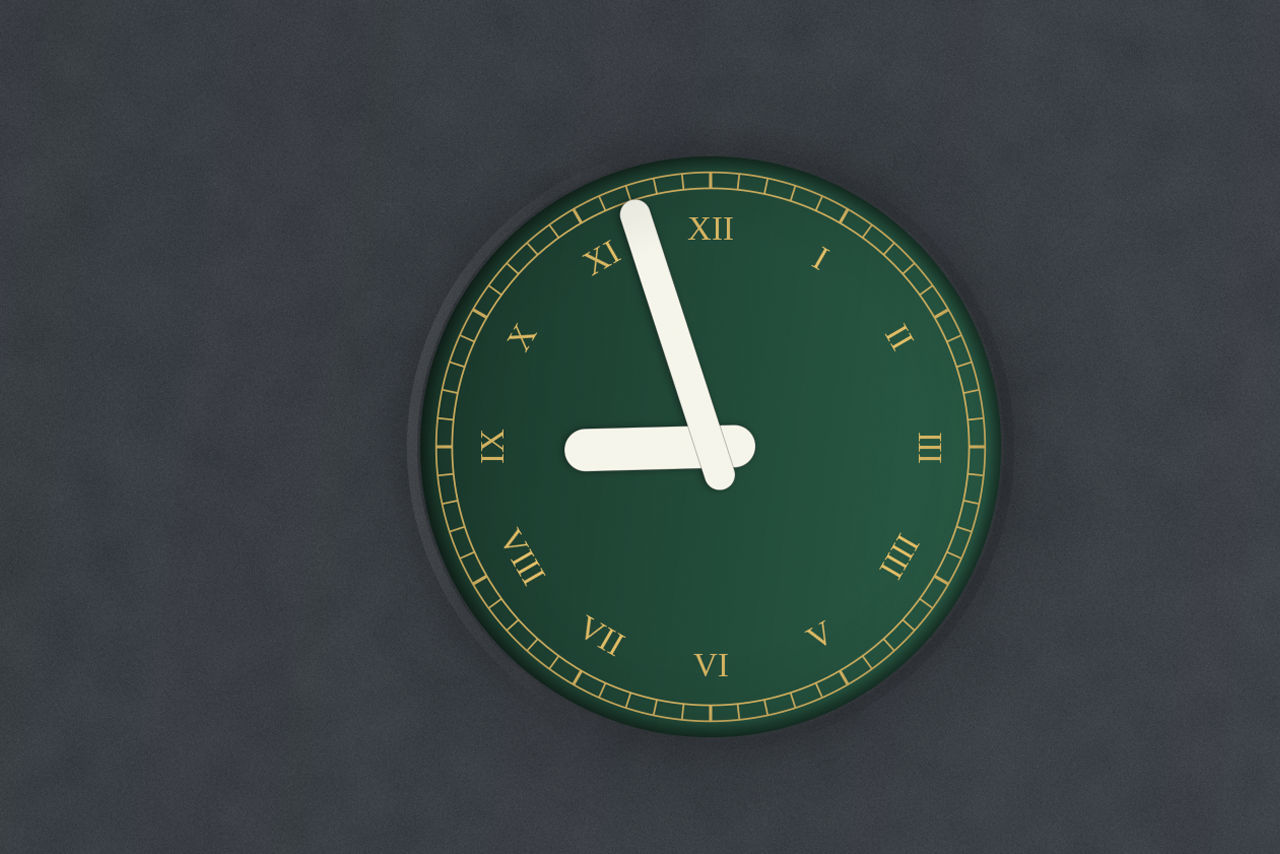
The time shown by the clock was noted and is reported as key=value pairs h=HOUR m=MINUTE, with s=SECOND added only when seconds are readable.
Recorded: h=8 m=57
